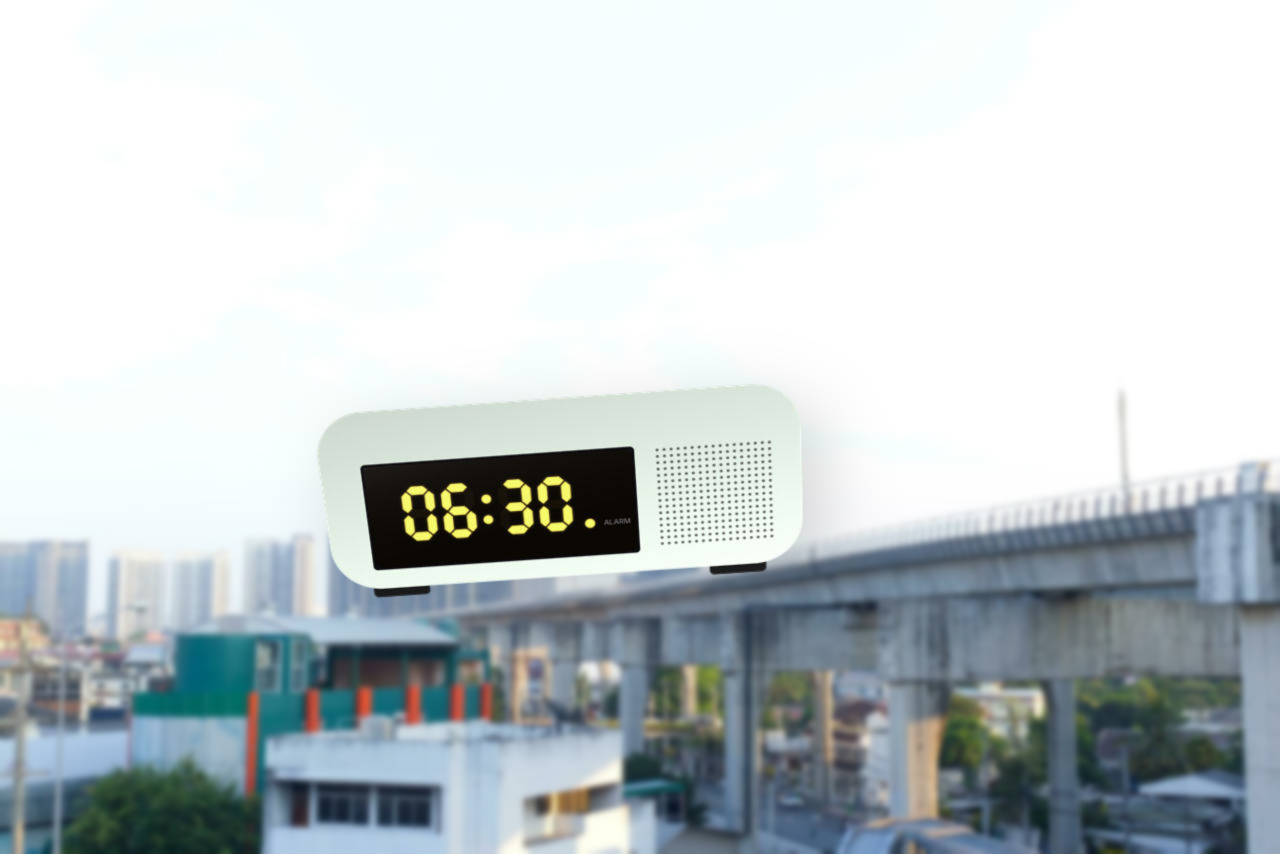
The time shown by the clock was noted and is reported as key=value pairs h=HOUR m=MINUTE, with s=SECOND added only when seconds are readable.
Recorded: h=6 m=30
